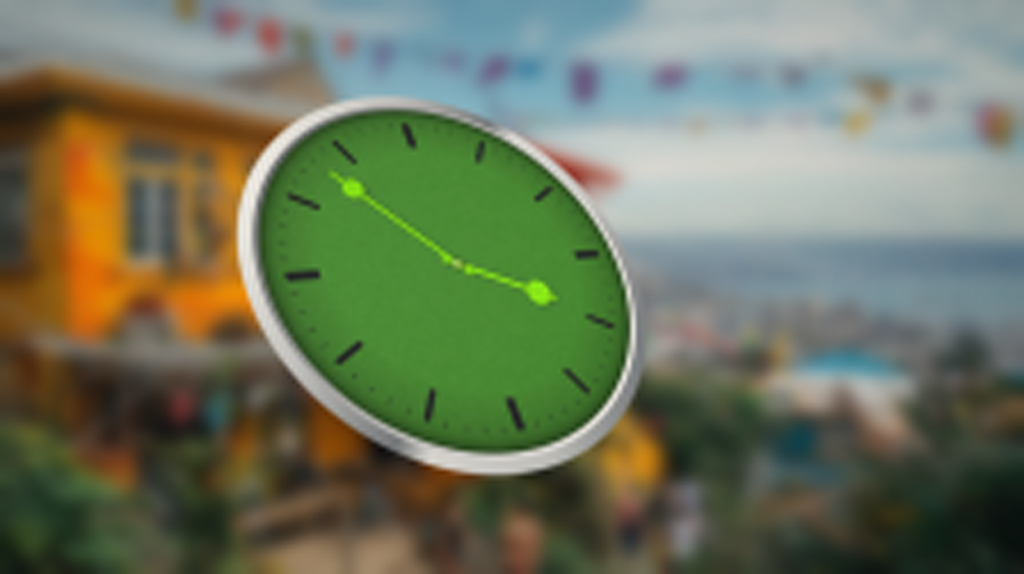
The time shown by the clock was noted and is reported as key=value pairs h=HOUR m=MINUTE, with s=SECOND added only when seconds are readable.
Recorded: h=3 m=53
